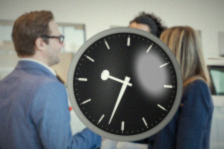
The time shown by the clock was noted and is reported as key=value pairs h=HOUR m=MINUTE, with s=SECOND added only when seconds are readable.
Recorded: h=9 m=33
